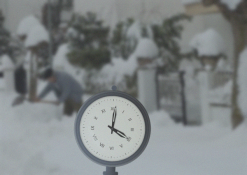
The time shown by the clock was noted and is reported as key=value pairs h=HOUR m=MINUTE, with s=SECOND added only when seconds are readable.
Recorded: h=4 m=1
